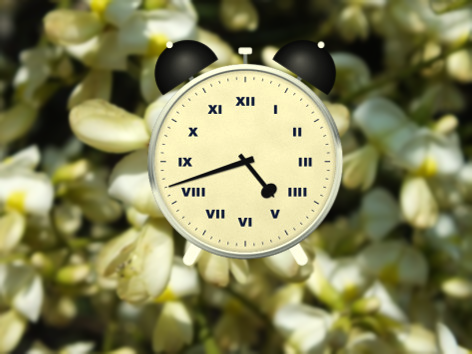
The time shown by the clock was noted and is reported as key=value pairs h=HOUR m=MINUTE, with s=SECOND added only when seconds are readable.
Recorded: h=4 m=42
